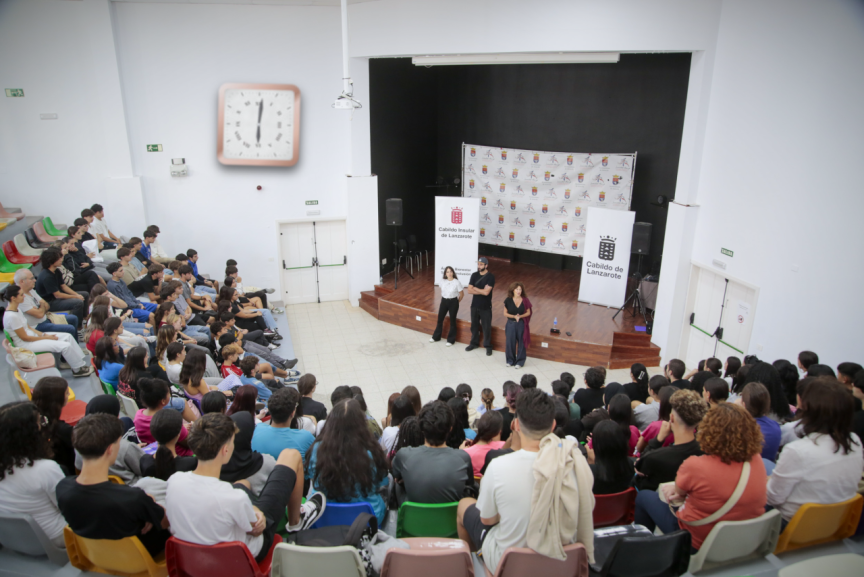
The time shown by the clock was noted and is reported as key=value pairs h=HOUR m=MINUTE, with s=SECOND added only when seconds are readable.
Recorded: h=6 m=1
